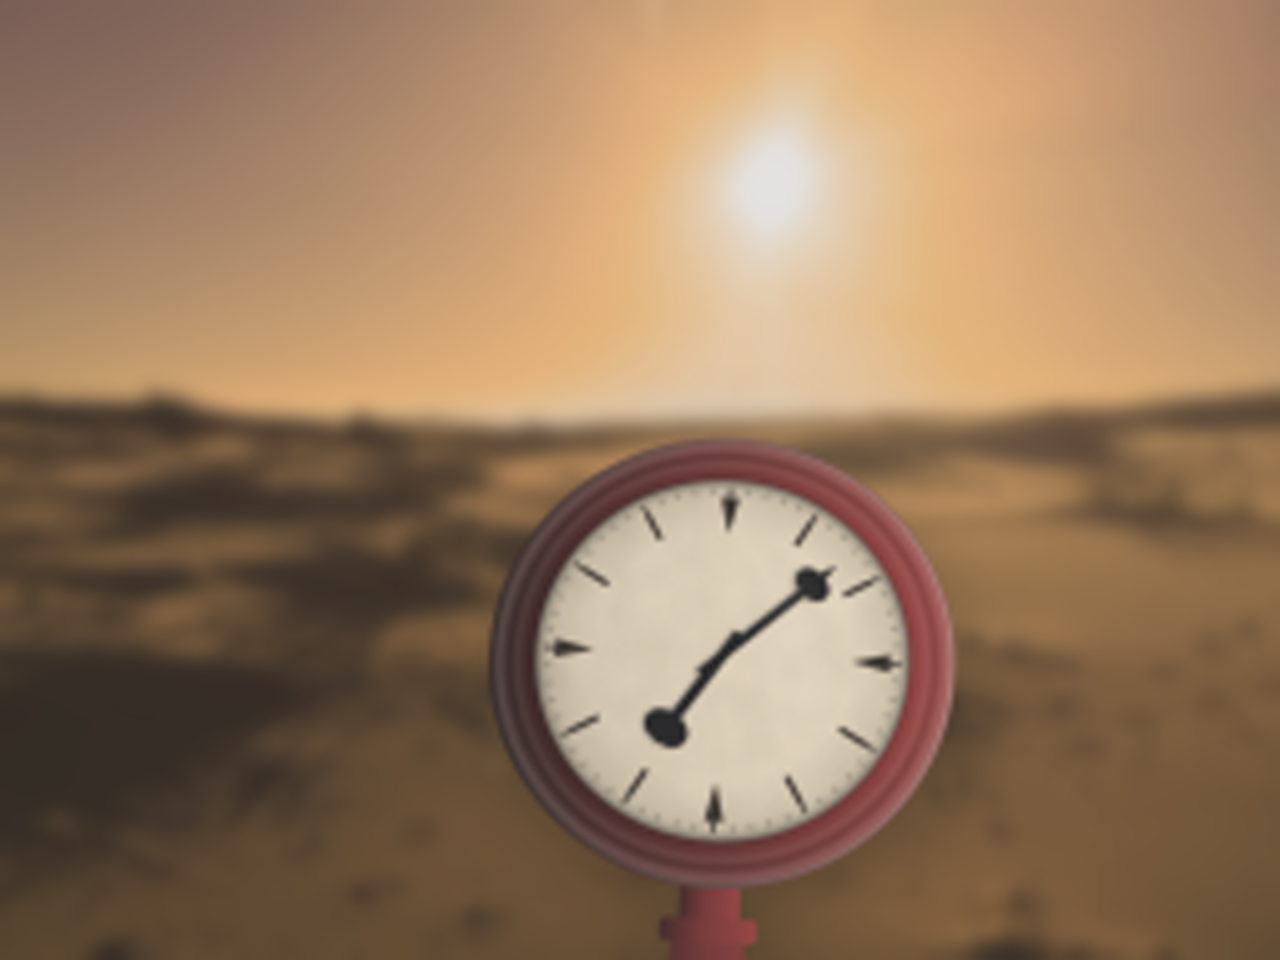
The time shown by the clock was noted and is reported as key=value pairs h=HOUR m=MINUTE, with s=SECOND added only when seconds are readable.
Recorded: h=7 m=8
